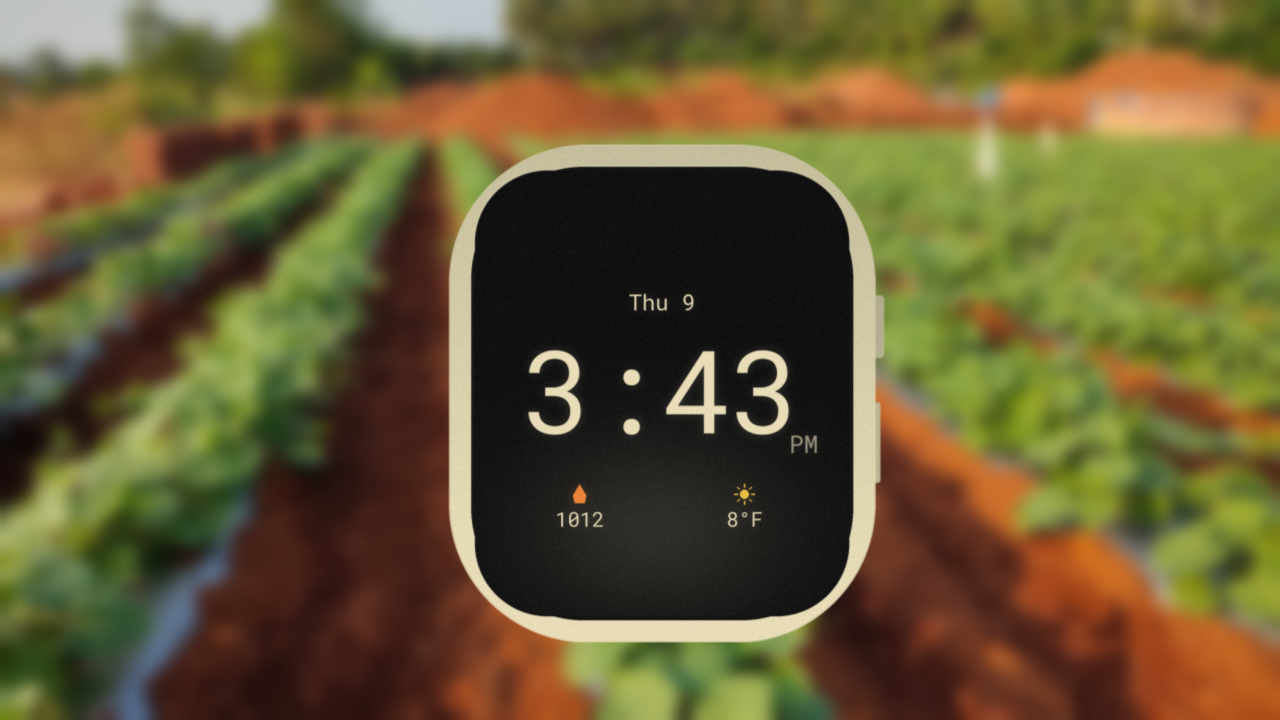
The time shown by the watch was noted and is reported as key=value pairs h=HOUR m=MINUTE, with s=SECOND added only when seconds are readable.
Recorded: h=3 m=43
